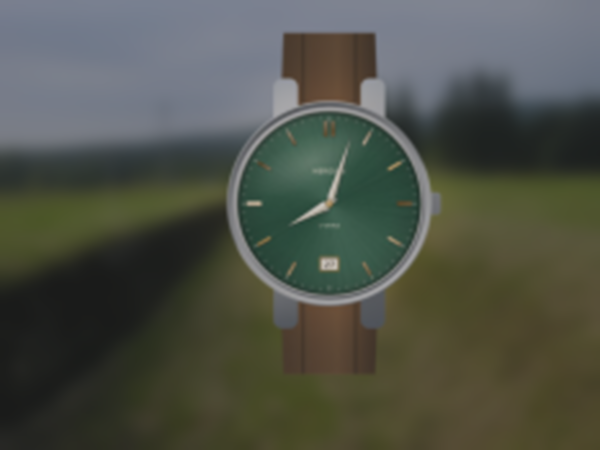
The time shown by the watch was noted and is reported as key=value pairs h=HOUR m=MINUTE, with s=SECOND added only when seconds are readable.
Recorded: h=8 m=3
